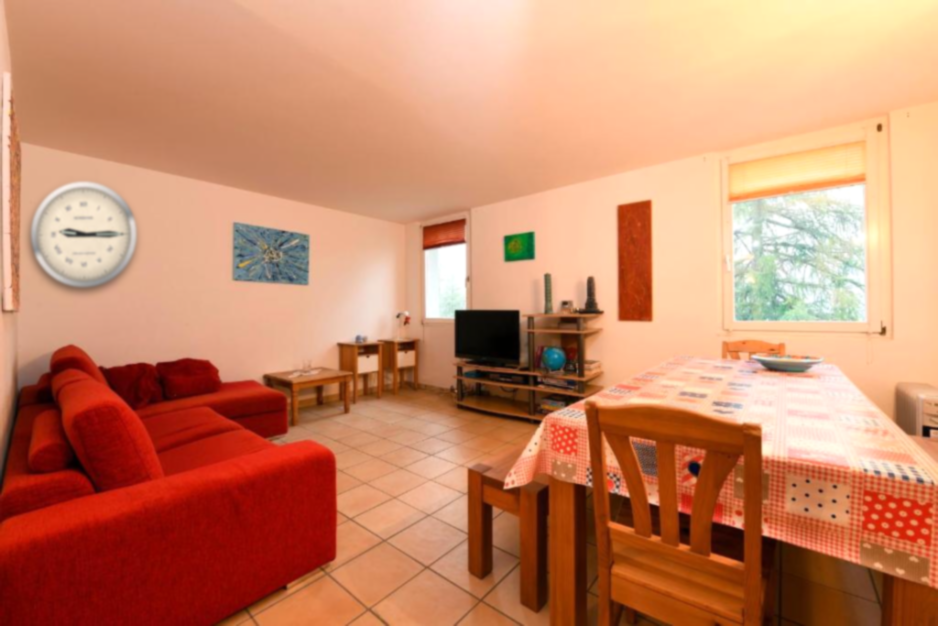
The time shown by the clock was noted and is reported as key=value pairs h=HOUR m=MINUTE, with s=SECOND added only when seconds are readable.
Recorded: h=9 m=15
